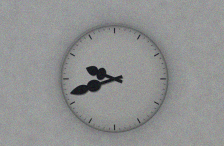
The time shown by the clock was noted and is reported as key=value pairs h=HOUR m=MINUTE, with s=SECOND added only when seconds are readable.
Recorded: h=9 m=42
